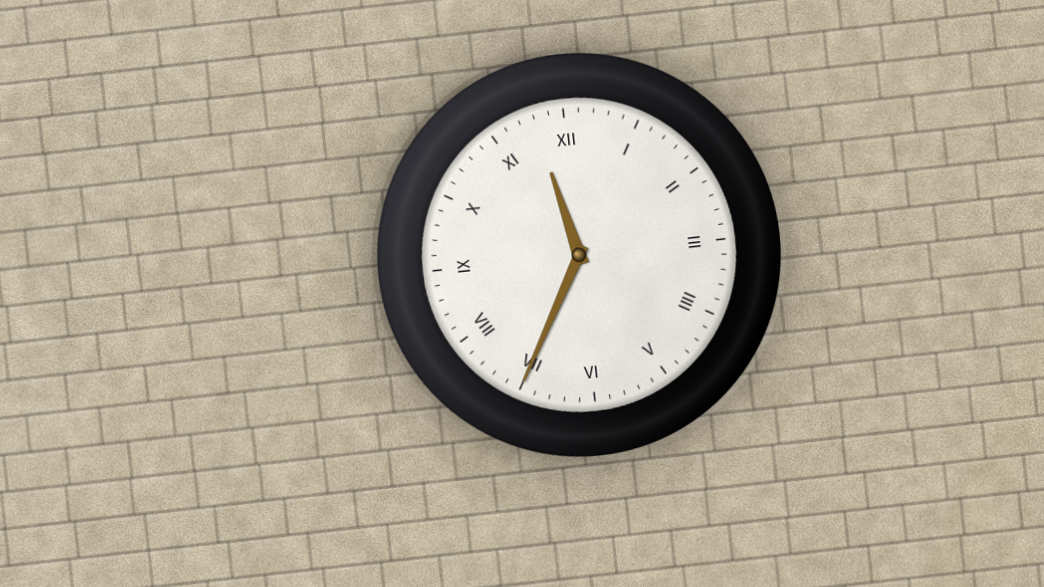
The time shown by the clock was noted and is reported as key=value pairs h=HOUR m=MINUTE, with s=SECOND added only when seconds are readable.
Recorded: h=11 m=35
